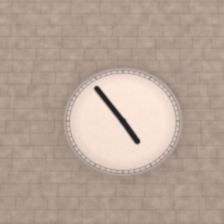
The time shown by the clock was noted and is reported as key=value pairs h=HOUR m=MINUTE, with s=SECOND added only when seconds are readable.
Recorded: h=4 m=54
